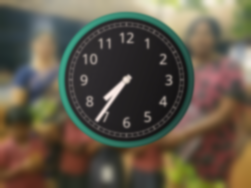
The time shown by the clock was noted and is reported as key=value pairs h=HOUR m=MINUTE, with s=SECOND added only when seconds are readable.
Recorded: h=7 m=36
